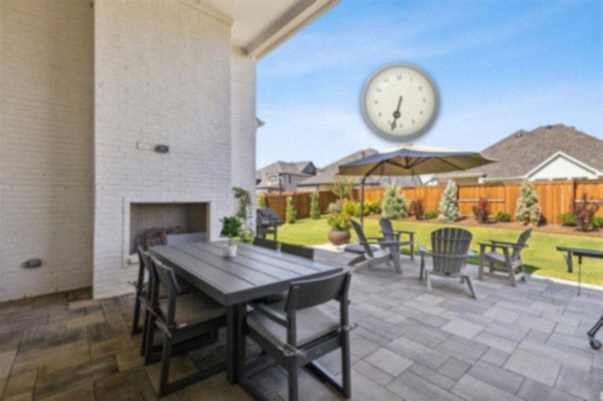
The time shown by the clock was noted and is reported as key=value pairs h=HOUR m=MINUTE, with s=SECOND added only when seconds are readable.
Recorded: h=6 m=33
